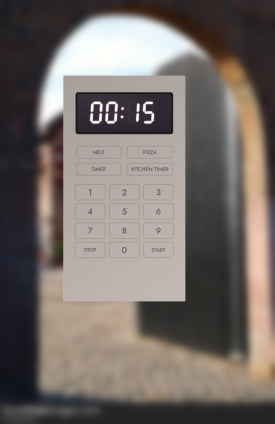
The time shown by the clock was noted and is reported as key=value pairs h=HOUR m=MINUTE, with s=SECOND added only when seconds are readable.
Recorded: h=0 m=15
